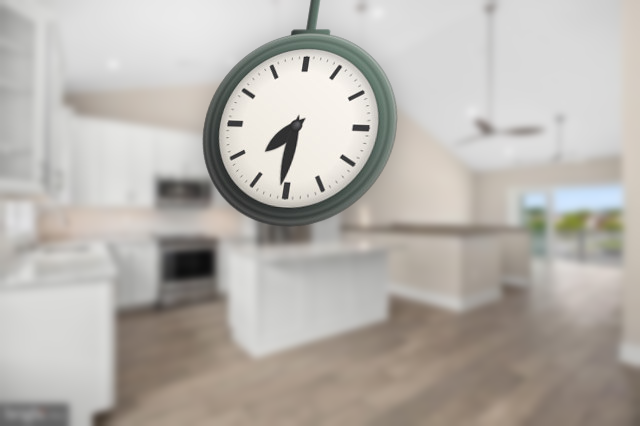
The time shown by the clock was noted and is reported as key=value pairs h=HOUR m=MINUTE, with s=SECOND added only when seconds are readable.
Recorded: h=7 m=31
